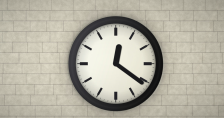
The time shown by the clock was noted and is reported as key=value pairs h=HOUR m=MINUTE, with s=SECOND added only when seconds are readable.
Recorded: h=12 m=21
